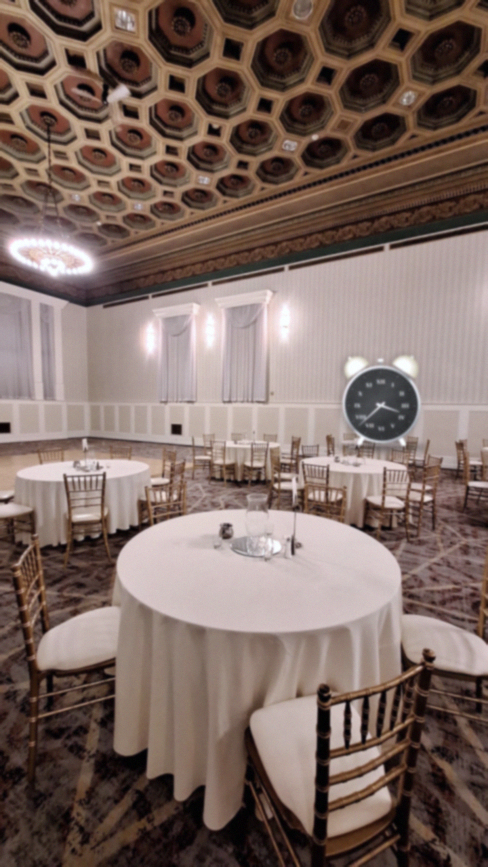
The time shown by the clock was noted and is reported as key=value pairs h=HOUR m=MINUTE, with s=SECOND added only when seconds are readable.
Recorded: h=3 m=38
